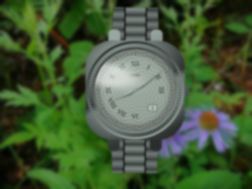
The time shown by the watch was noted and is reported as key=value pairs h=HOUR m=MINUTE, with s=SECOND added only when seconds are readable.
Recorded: h=8 m=9
